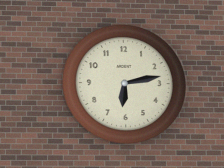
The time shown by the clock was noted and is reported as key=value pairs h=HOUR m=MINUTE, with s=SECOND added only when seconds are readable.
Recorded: h=6 m=13
